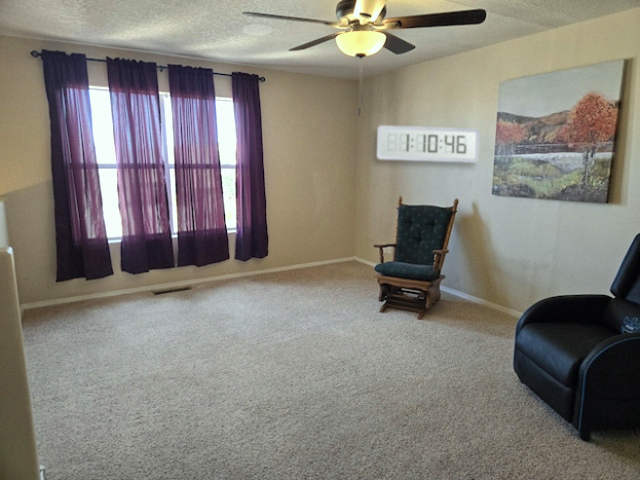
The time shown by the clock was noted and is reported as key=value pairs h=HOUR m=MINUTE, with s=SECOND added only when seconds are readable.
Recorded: h=1 m=10 s=46
